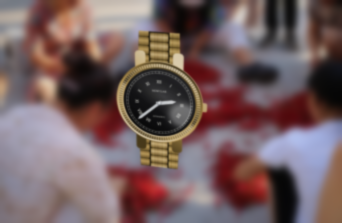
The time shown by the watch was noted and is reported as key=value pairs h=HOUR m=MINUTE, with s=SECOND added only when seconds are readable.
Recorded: h=2 m=38
